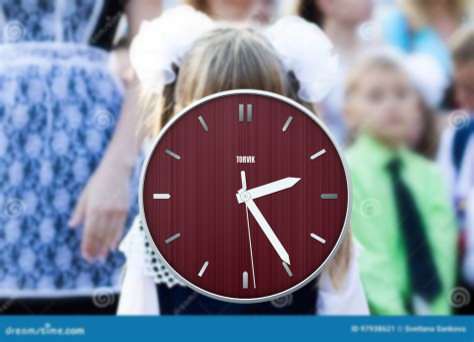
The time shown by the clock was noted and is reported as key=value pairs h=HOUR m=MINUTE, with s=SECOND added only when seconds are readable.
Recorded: h=2 m=24 s=29
